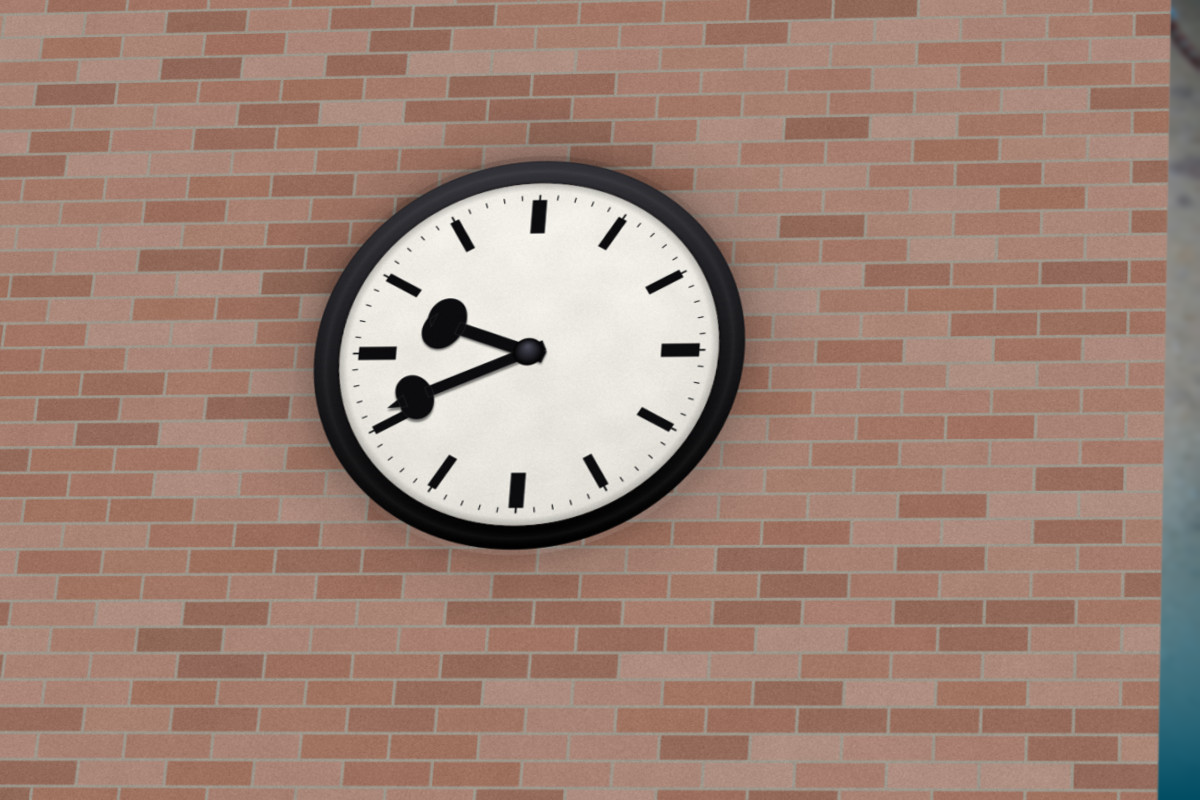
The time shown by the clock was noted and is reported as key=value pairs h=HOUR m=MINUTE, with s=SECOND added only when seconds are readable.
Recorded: h=9 m=41
